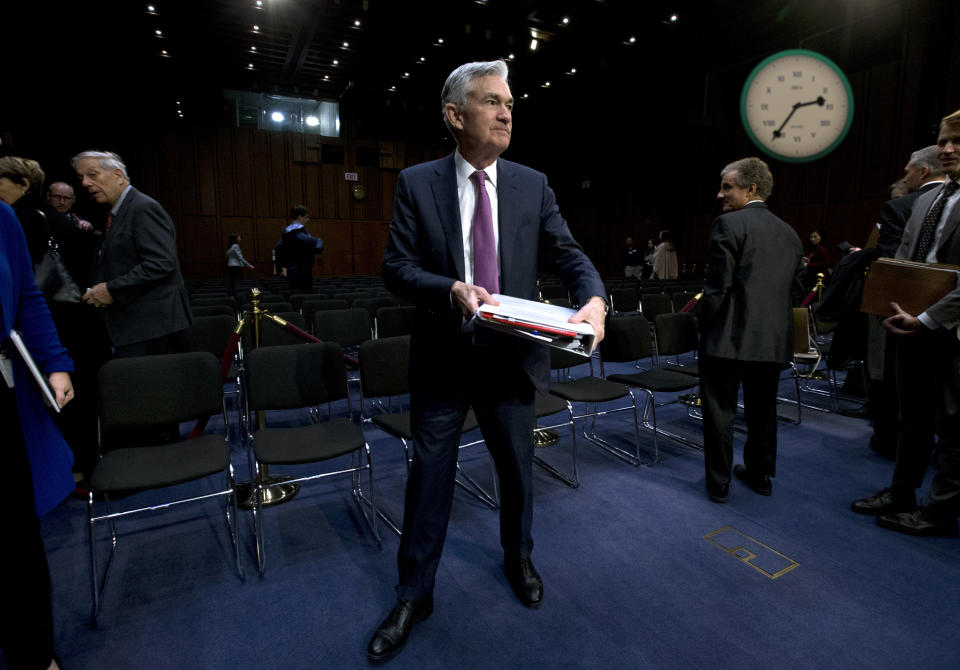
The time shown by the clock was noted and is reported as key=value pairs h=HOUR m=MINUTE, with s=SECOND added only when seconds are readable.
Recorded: h=2 m=36
